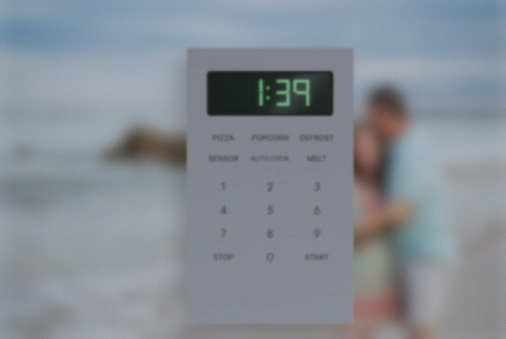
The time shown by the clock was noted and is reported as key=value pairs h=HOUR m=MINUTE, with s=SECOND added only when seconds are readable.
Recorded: h=1 m=39
